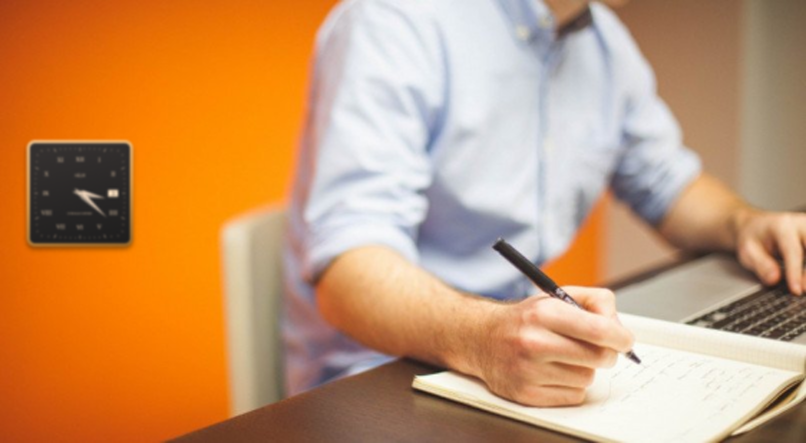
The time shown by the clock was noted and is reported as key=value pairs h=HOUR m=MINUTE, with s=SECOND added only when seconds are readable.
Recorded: h=3 m=22
